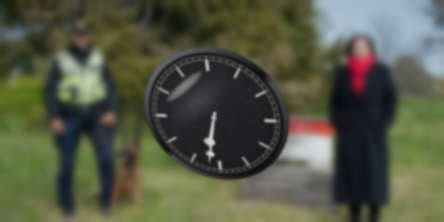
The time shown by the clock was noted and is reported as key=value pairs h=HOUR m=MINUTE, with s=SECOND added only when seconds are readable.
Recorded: h=6 m=32
